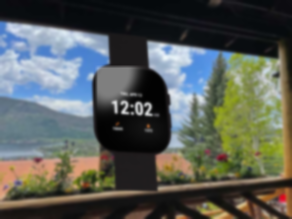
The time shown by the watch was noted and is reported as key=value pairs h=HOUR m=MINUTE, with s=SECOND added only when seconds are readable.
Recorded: h=12 m=2
